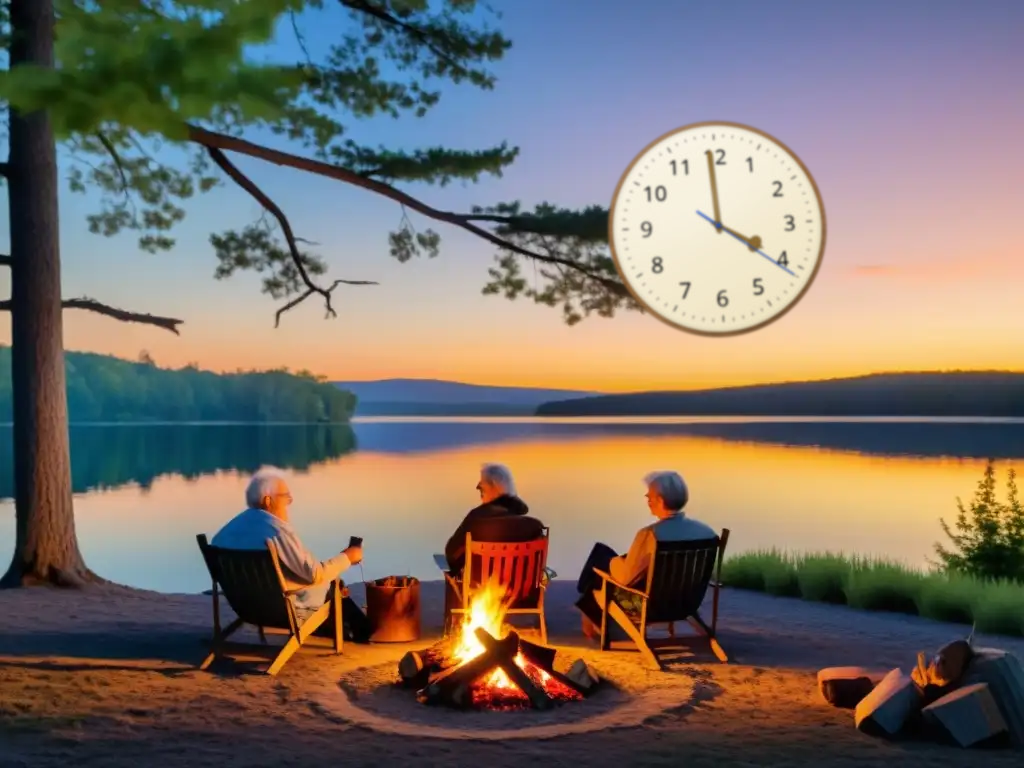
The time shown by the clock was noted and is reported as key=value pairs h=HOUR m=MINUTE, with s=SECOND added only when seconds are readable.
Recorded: h=3 m=59 s=21
